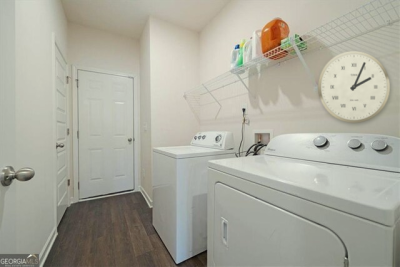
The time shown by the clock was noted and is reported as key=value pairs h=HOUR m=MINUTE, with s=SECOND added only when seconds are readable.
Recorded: h=2 m=4
